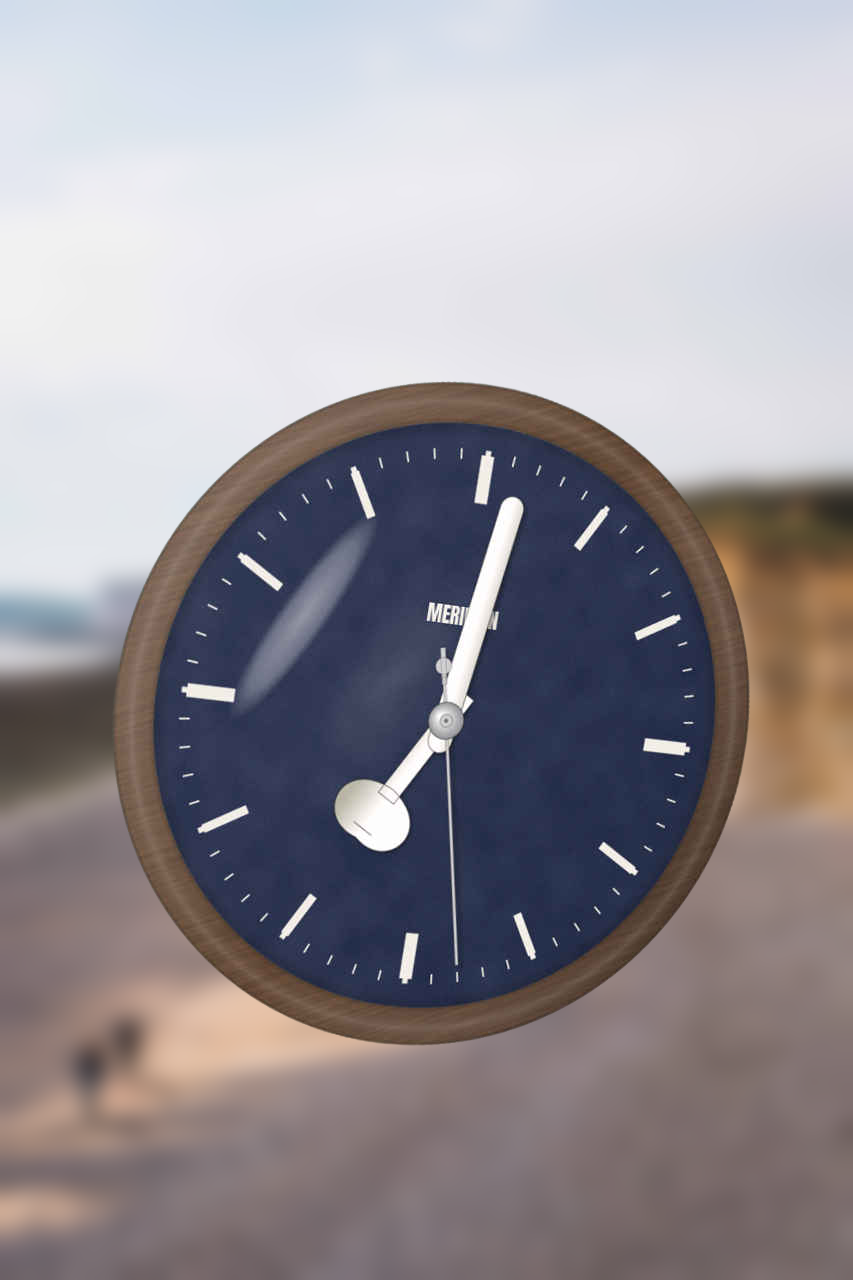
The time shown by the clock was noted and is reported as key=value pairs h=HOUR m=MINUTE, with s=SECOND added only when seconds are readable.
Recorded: h=7 m=1 s=28
